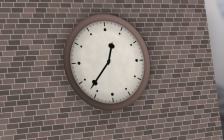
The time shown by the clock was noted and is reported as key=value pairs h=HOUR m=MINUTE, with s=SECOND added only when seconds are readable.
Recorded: h=12 m=37
